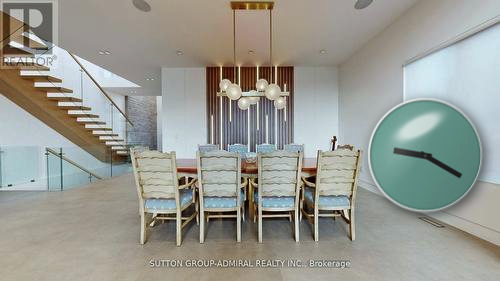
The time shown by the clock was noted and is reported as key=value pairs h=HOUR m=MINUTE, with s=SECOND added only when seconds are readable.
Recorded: h=9 m=20
